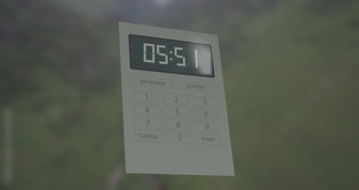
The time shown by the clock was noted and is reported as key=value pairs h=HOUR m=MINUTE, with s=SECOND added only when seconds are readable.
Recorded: h=5 m=51
